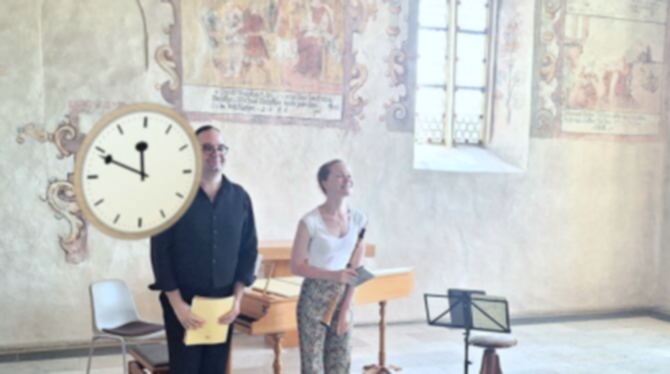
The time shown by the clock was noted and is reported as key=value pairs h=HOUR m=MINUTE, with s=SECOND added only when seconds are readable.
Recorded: h=11 m=49
